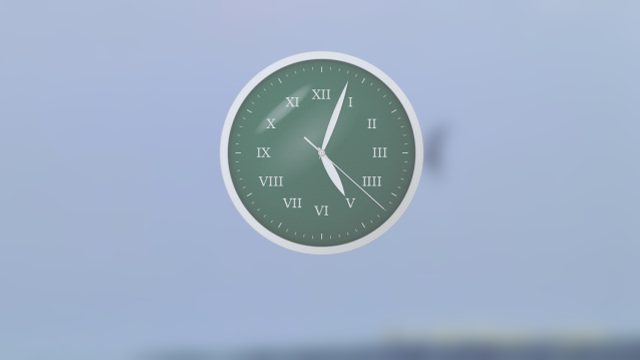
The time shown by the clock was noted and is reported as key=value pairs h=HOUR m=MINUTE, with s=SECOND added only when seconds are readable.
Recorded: h=5 m=3 s=22
